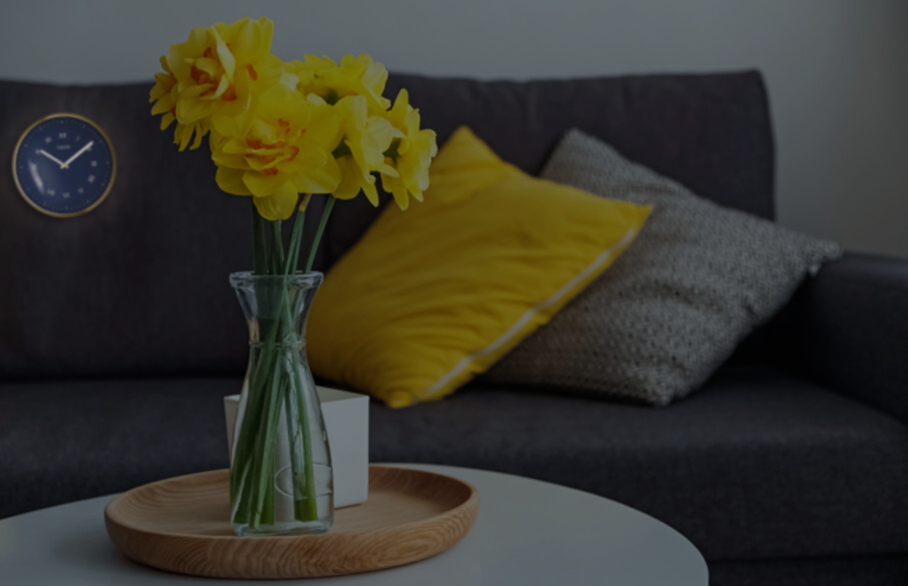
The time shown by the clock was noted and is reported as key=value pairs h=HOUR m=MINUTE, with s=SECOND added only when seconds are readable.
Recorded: h=10 m=9
